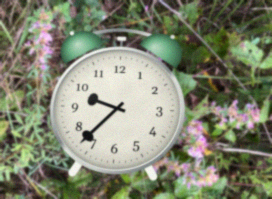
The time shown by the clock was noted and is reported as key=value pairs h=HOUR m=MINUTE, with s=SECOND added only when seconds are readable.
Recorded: h=9 m=37
